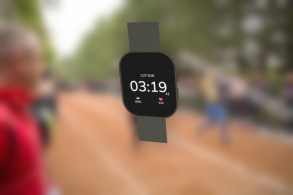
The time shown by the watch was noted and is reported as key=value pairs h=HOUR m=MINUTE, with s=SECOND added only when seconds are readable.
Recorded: h=3 m=19
